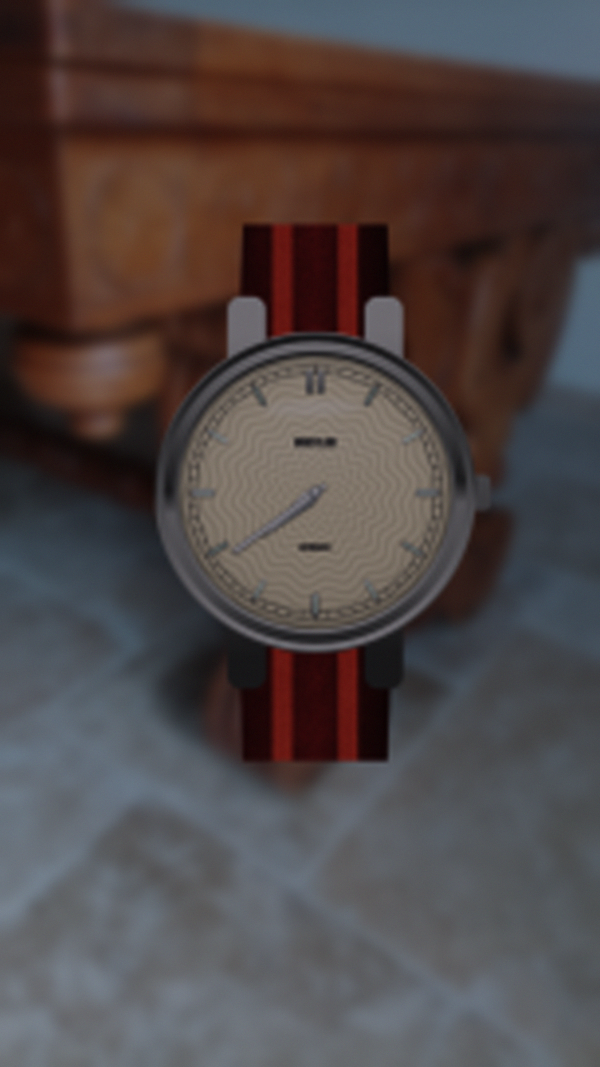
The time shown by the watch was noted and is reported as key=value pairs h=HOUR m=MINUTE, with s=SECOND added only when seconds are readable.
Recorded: h=7 m=39
